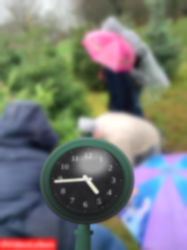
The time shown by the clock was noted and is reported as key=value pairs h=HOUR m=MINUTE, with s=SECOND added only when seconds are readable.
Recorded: h=4 m=44
